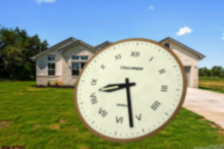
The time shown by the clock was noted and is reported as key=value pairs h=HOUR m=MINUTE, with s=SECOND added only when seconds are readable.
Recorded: h=8 m=27
